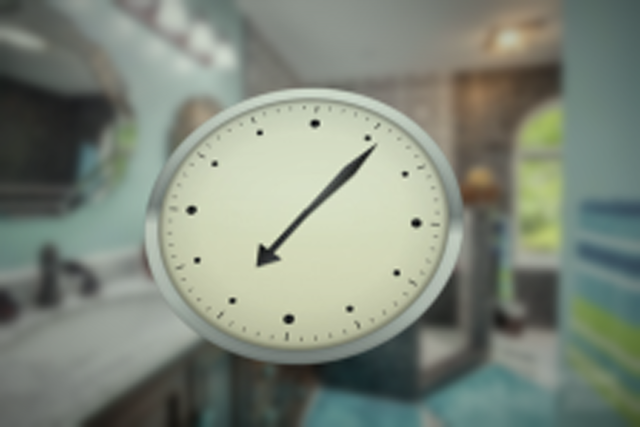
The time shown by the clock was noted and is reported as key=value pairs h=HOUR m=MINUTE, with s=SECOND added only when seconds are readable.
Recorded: h=7 m=6
